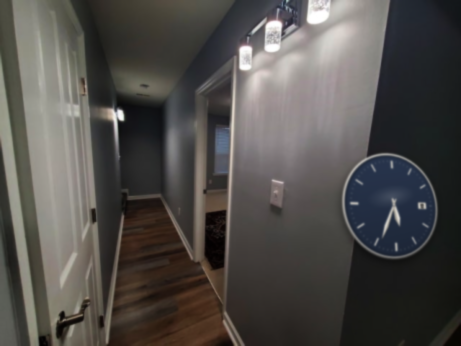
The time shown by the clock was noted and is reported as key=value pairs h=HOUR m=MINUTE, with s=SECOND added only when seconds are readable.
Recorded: h=5 m=34
